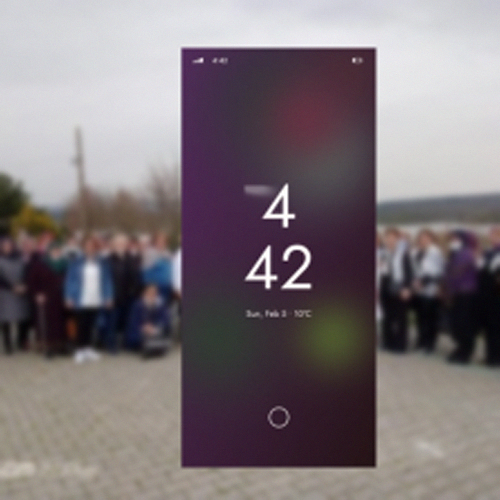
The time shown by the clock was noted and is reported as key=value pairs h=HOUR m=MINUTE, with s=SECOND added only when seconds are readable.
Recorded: h=4 m=42
